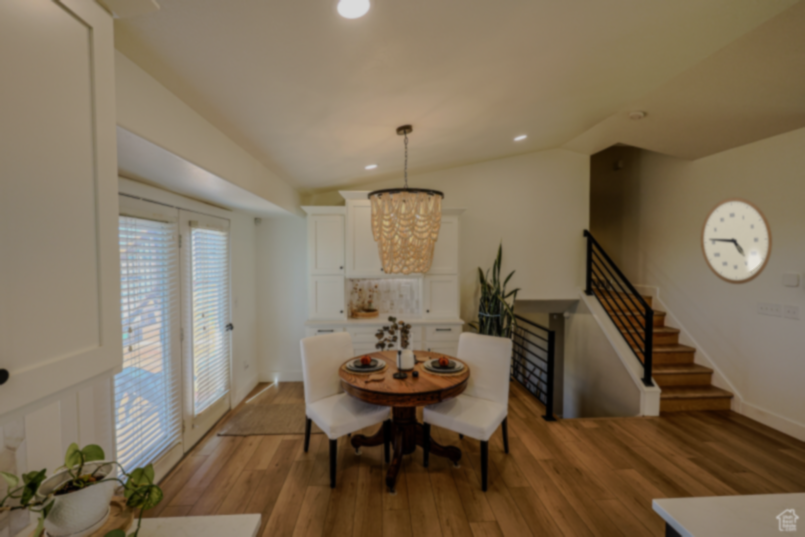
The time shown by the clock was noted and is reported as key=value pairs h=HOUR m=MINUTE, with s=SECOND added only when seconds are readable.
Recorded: h=4 m=46
